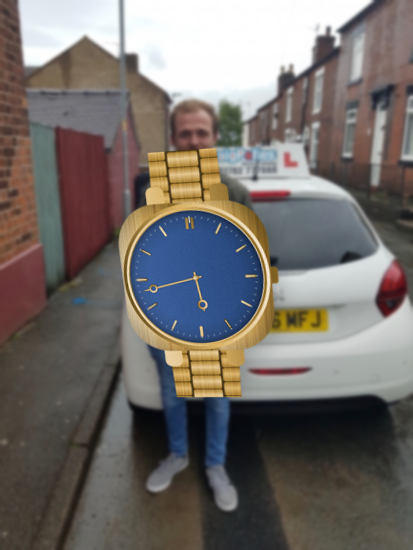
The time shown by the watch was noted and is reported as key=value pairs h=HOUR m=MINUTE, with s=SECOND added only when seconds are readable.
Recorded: h=5 m=43
